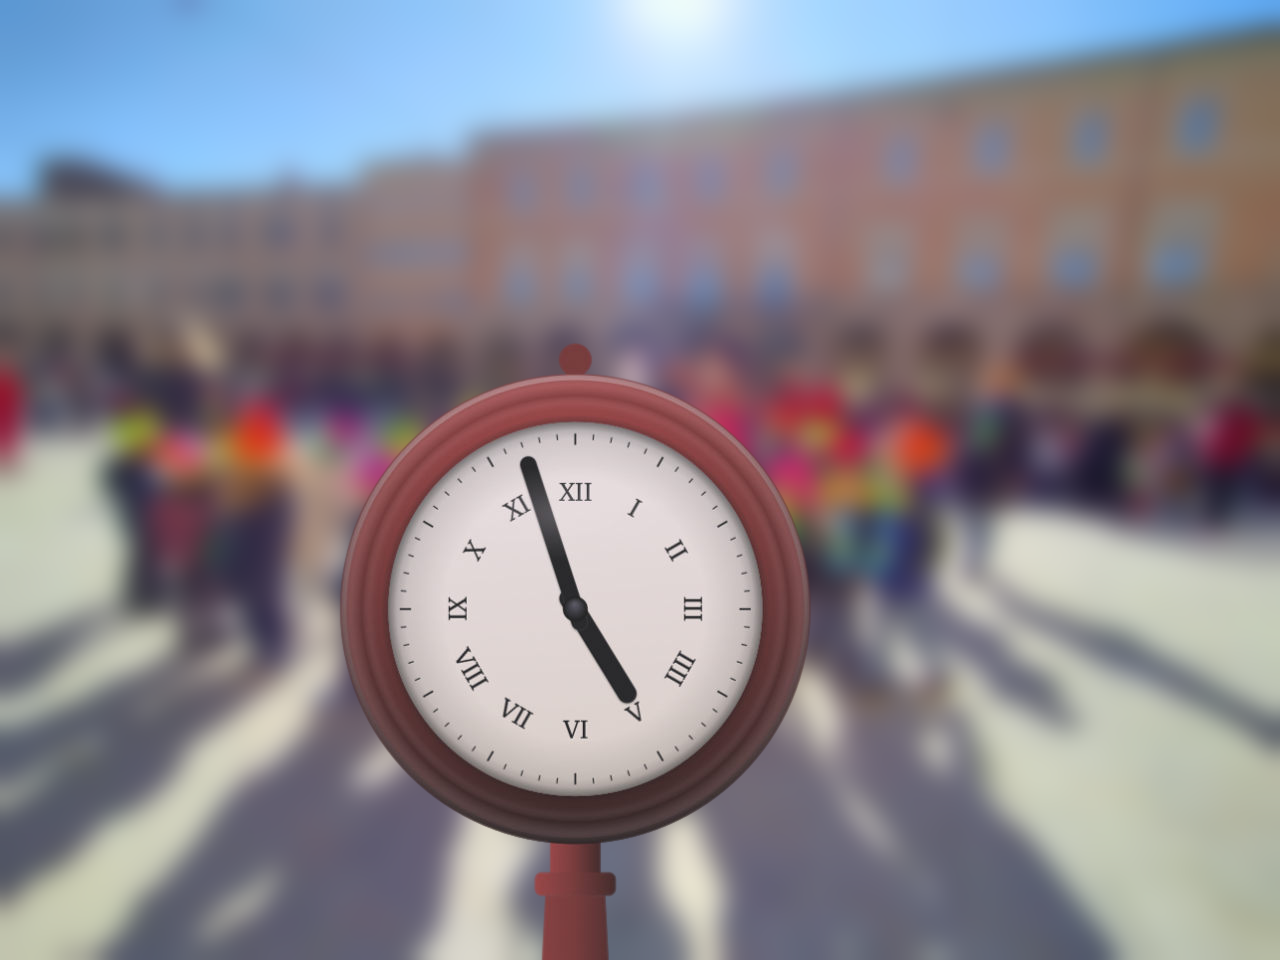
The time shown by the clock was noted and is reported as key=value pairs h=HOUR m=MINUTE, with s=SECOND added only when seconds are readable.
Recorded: h=4 m=57
